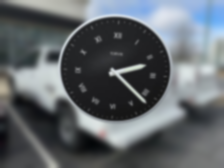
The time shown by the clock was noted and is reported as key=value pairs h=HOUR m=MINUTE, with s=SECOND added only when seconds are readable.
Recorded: h=2 m=22
